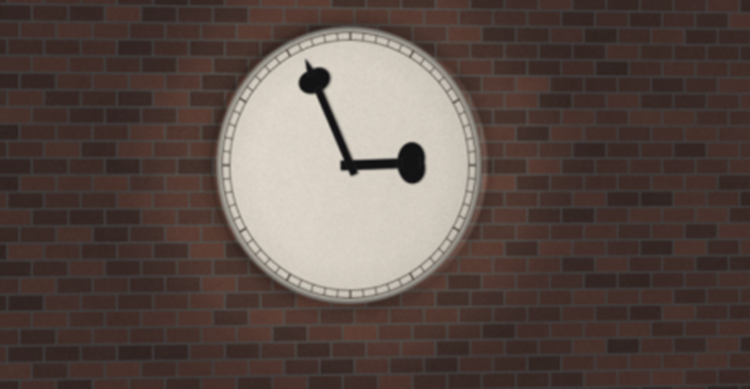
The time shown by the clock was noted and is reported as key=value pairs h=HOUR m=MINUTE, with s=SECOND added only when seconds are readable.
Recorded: h=2 m=56
